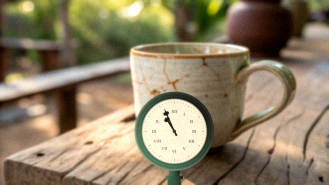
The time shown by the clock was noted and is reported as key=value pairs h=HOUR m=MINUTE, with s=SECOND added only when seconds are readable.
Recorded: h=10 m=56
